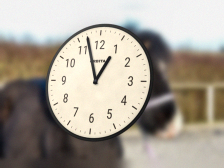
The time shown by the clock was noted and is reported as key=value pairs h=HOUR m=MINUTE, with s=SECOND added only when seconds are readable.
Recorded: h=12 m=57
